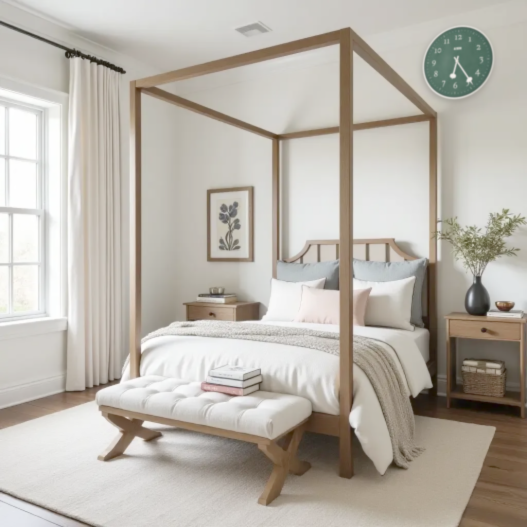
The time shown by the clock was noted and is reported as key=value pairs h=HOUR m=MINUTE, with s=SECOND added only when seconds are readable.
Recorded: h=6 m=24
